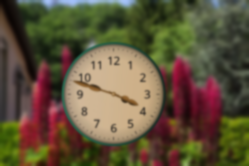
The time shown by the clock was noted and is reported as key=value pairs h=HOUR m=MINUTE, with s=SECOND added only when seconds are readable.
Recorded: h=3 m=48
